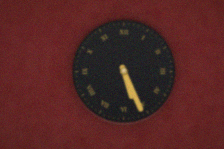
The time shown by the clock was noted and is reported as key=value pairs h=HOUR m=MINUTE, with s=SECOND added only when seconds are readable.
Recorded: h=5 m=26
